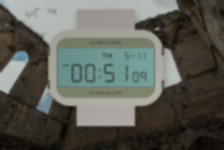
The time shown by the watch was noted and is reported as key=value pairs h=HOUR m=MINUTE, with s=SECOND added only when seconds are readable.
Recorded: h=0 m=51 s=9
